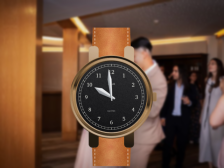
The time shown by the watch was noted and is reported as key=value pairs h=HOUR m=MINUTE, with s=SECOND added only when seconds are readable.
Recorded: h=9 m=59
